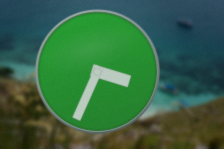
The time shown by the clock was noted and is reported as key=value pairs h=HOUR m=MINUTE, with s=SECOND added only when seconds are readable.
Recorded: h=3 m=34
